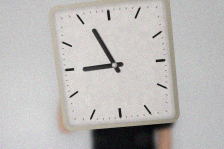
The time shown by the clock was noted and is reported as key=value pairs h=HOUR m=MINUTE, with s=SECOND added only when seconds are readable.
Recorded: h=8 m=56
